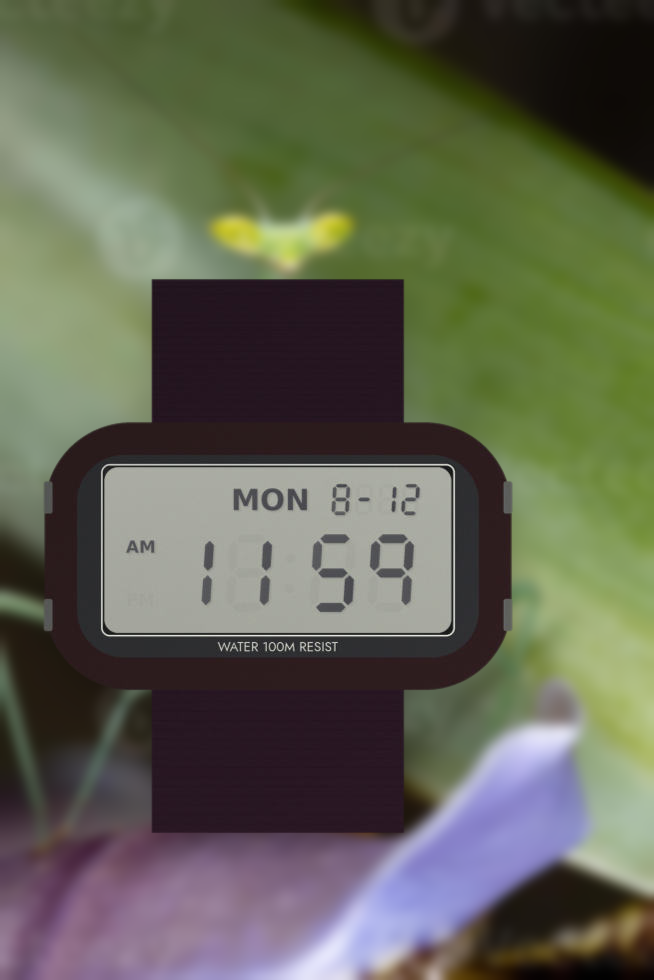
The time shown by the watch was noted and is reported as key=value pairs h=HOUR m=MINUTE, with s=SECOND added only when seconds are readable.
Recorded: h=11 m=59
